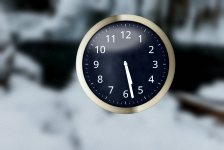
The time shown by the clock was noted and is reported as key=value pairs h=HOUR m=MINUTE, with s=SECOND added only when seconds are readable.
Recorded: h=5 m=28
